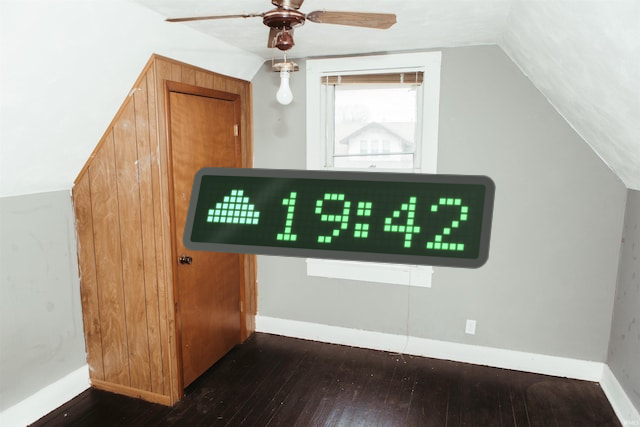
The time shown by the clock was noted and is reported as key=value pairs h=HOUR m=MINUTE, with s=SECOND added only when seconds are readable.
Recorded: h=19 m=42
